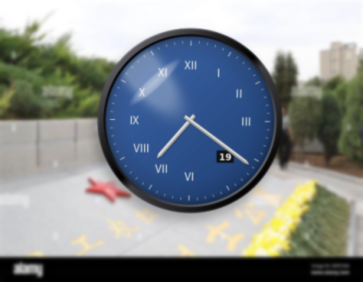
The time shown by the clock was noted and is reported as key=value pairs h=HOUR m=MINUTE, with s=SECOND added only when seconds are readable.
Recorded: h=7 m=21
